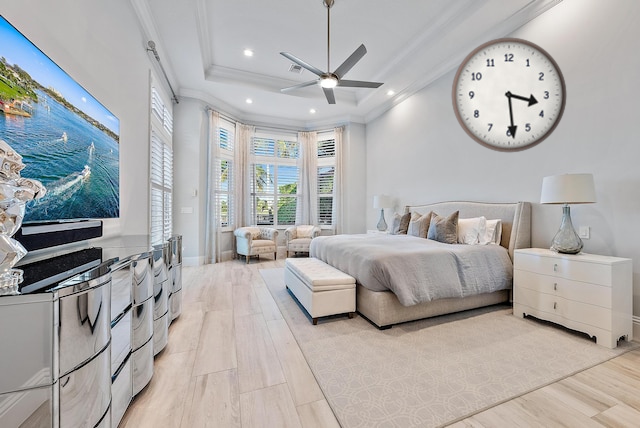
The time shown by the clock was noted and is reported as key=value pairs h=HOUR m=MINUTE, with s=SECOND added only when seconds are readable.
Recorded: h=3 m=29
